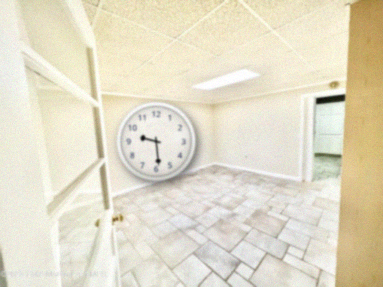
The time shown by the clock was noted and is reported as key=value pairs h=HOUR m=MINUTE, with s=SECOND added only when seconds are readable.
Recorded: h=9 m=29
